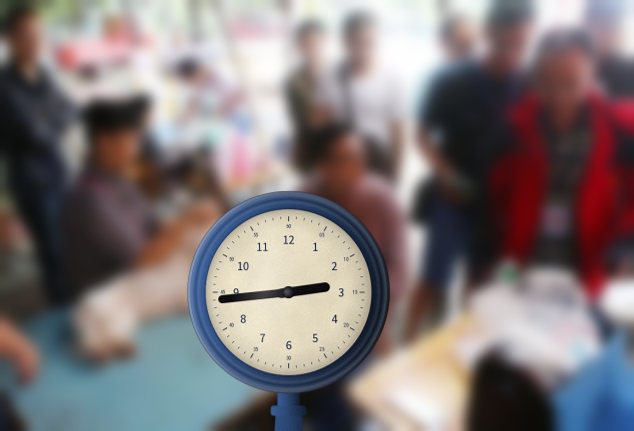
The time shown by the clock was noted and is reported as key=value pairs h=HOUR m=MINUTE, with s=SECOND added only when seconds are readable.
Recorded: h=2 m=44
